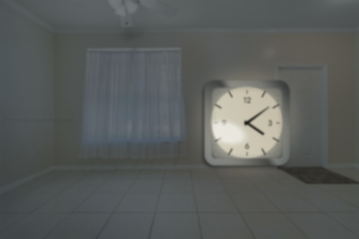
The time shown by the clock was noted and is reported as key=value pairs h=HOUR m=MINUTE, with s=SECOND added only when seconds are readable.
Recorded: h=4 m=9
